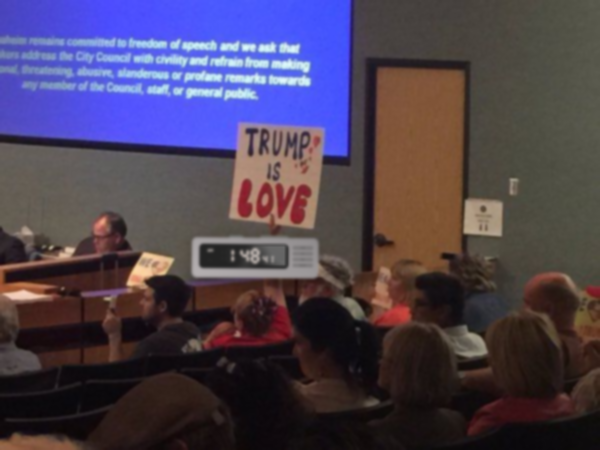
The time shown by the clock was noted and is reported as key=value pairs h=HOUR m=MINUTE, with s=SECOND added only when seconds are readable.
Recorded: h=1 m=48
